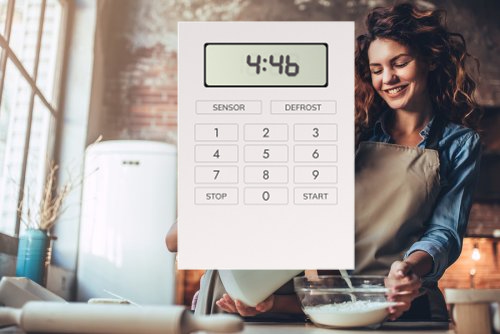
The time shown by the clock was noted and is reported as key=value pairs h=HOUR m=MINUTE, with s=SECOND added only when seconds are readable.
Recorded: h=4 m=46
